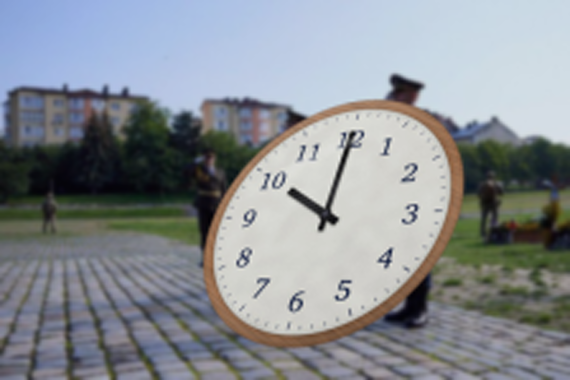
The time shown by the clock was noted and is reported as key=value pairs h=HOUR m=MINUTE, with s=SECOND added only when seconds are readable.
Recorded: h=10 m=0
